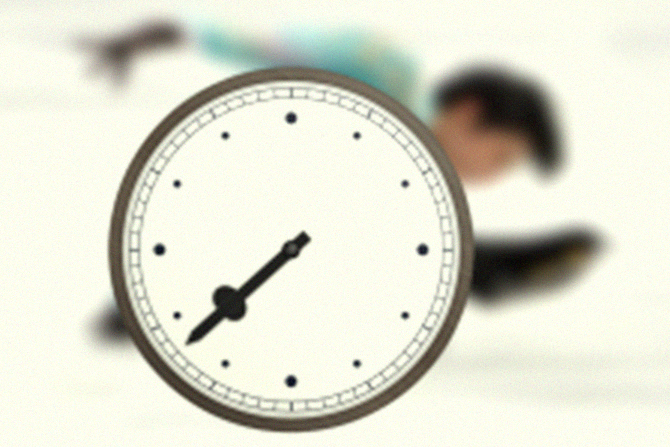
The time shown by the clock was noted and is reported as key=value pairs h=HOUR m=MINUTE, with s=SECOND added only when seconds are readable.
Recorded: h=7 m=38
